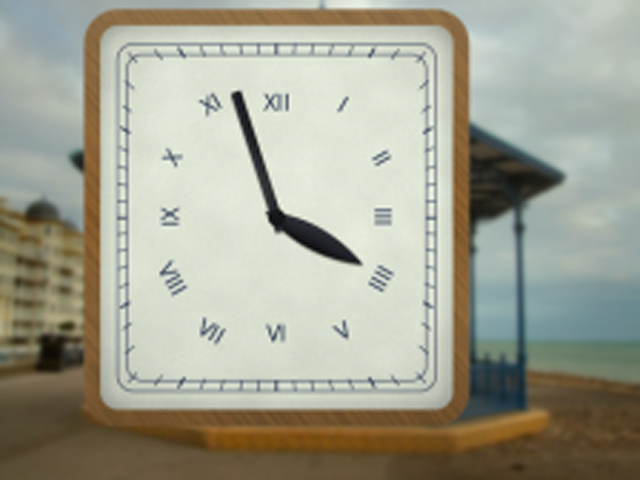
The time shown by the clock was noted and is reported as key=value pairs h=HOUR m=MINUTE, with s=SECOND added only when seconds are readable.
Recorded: h=3 m=57
